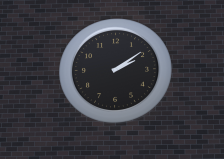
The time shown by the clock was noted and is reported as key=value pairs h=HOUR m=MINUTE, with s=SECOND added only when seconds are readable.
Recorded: h=2 m=9
